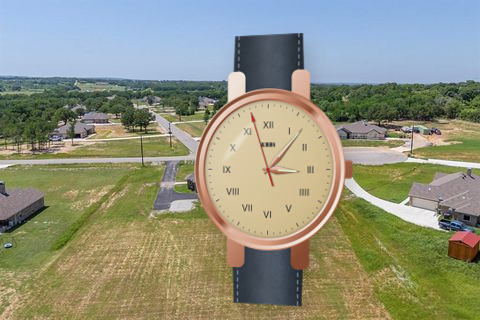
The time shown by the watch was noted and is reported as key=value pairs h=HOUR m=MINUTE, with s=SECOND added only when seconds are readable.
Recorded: h=3 m=6 s=57
